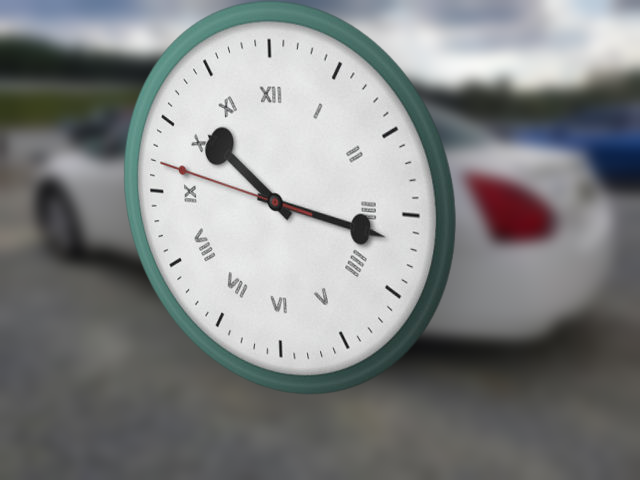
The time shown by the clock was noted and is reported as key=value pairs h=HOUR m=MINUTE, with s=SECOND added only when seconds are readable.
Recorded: h=10 m=16 s=47
